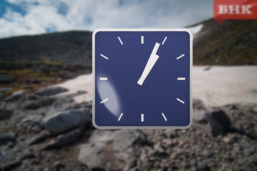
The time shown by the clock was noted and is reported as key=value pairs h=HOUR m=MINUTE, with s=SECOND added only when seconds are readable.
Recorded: h=1 m=4
